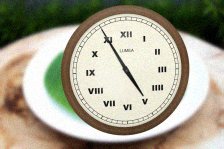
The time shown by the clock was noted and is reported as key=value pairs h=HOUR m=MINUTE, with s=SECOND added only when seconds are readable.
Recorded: h=4 m=55
